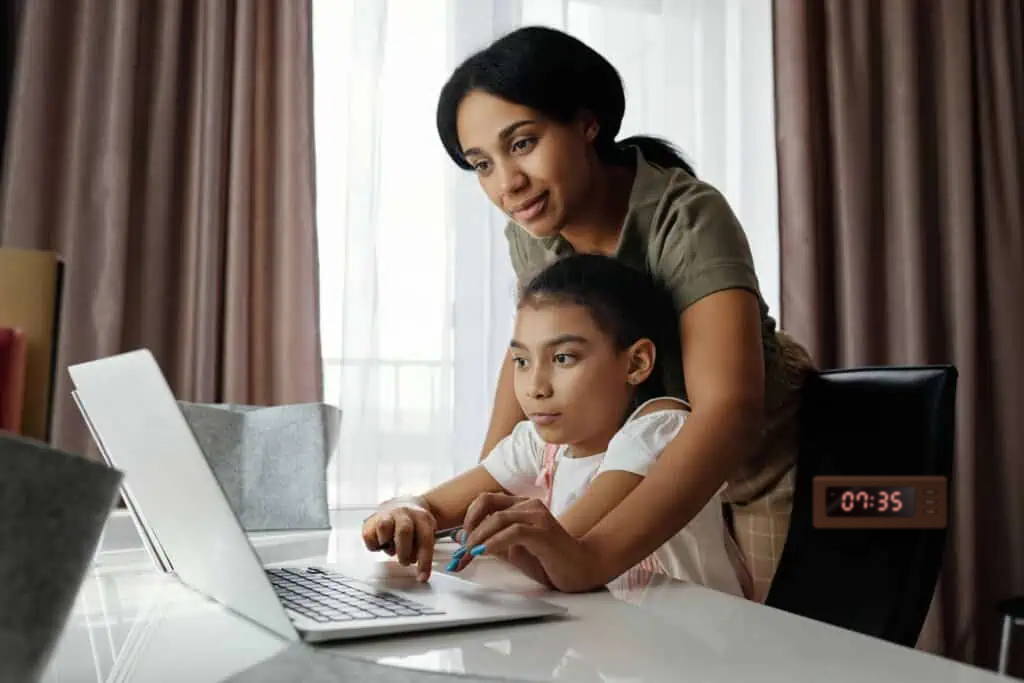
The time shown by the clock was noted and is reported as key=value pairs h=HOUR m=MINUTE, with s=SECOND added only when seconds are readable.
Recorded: h=7 m=35
